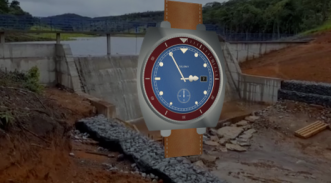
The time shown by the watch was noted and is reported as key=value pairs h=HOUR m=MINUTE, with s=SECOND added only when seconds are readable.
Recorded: h=2 m=55
